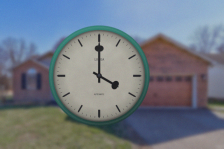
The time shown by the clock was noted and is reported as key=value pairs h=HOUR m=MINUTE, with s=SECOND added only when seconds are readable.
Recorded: h=4 m=0
